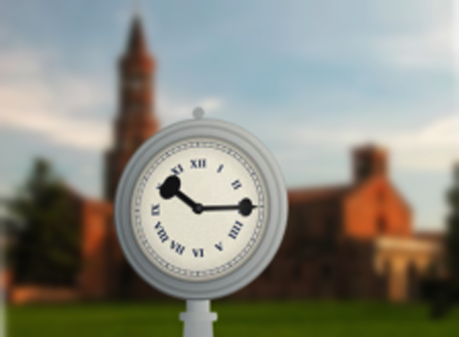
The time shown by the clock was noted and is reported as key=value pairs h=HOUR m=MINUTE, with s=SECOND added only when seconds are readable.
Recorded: h=10 m=15
